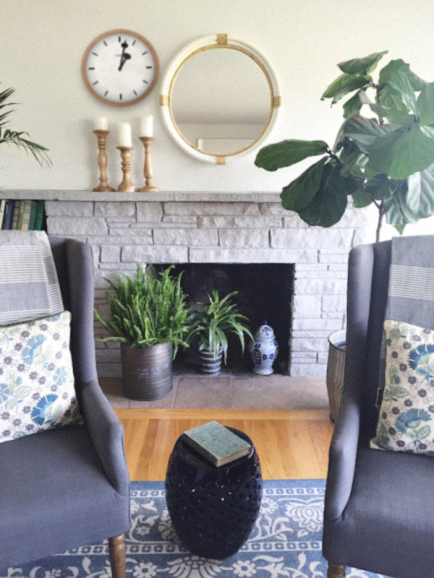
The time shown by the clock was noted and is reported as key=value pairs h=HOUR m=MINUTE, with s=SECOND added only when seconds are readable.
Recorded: h=1 m=2
